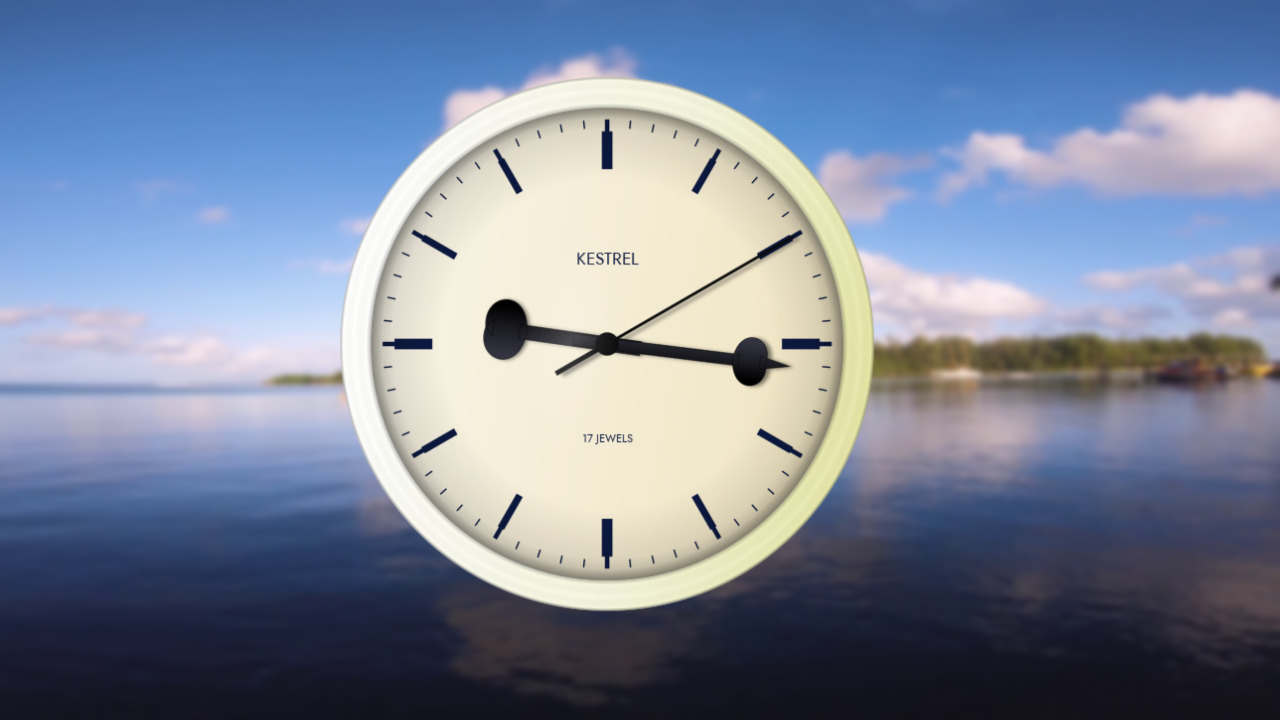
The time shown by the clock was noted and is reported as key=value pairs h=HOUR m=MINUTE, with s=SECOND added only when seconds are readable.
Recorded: h=9 m=16 s=10
